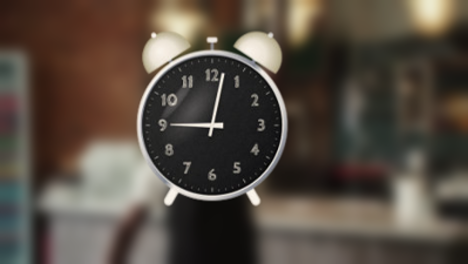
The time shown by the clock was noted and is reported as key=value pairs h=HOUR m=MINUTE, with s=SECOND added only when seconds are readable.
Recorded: h=9 m=2
